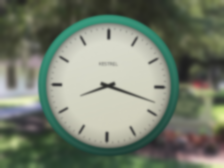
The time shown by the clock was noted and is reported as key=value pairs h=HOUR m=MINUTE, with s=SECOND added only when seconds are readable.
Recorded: h=8 m=18
